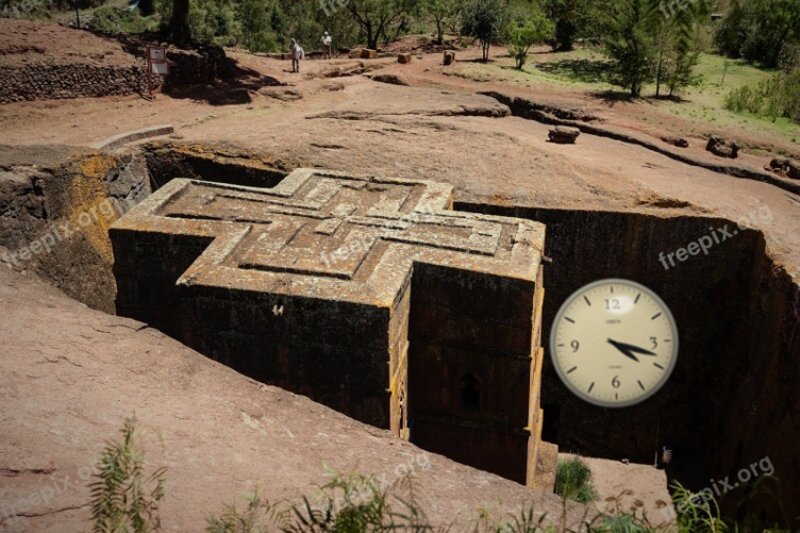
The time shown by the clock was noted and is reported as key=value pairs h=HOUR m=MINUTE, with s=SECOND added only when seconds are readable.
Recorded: h=4 m=18
